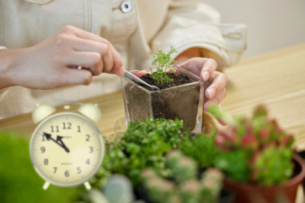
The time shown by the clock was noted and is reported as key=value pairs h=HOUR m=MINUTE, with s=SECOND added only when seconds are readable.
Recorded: h=10 m=51
